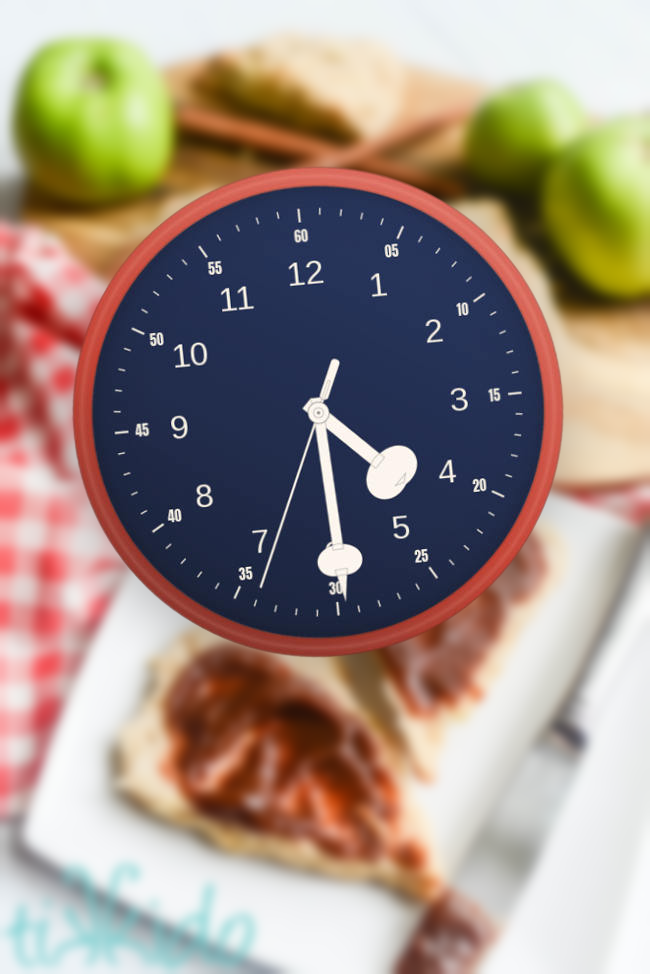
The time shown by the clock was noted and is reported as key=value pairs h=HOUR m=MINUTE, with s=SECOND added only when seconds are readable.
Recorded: h=4 m=29 s=34
